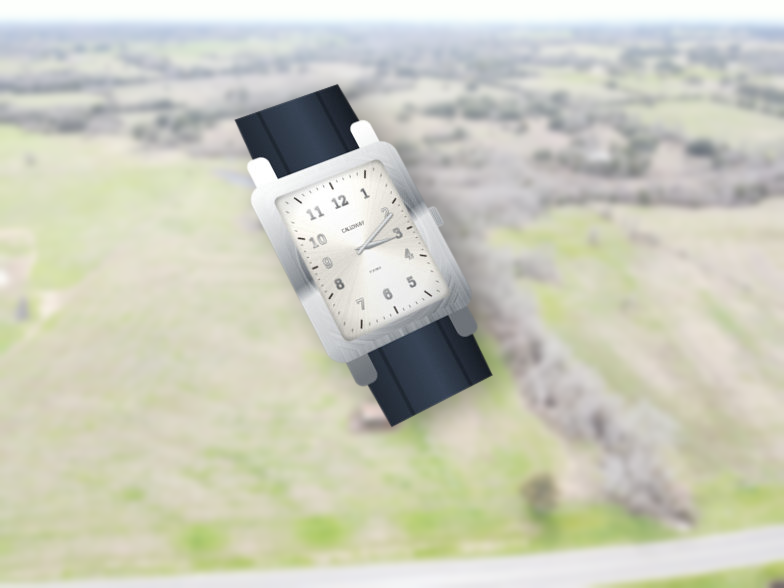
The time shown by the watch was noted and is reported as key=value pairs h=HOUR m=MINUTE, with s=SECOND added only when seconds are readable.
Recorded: h=3 m=11
